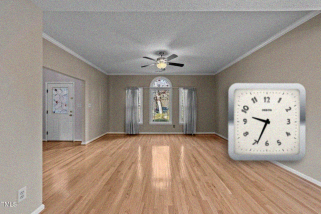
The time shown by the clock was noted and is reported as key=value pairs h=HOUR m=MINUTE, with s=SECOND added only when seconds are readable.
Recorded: h=9 m=34
